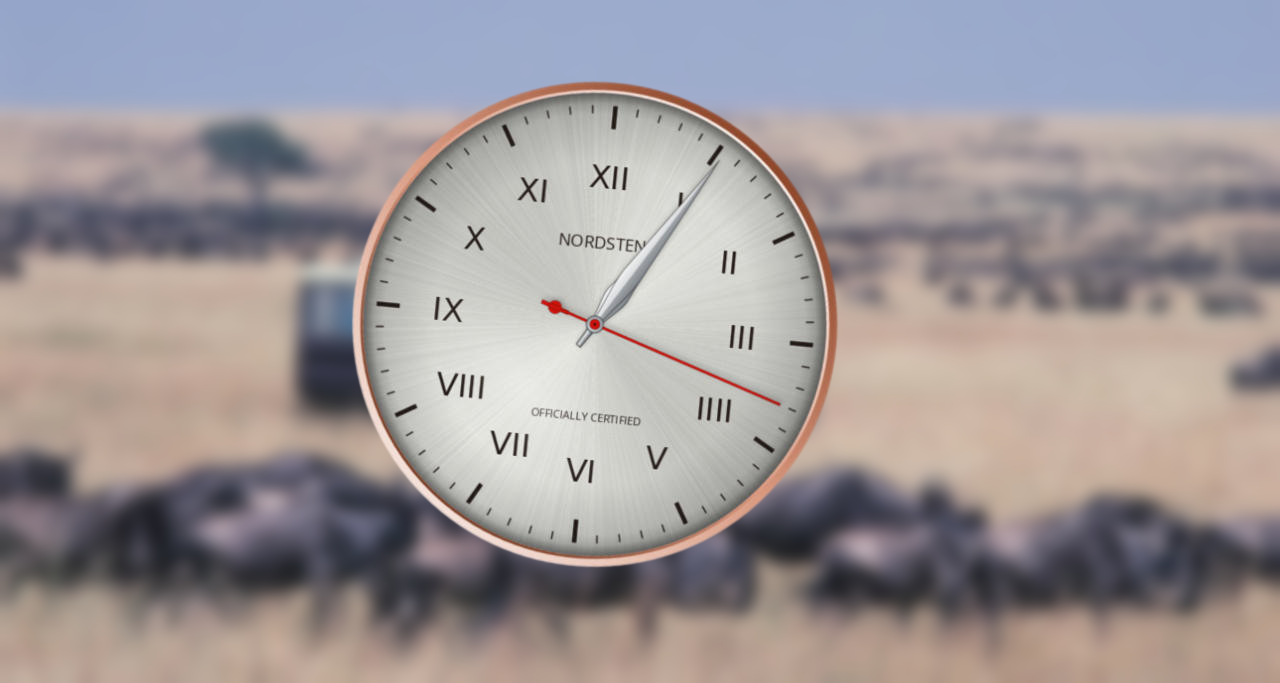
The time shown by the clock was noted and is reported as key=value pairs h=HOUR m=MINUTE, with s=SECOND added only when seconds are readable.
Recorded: h=1 m=5 s=18
